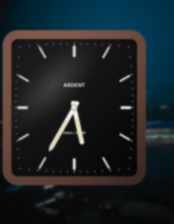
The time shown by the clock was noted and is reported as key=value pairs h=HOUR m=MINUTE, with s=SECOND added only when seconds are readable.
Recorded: h=5 m=35
